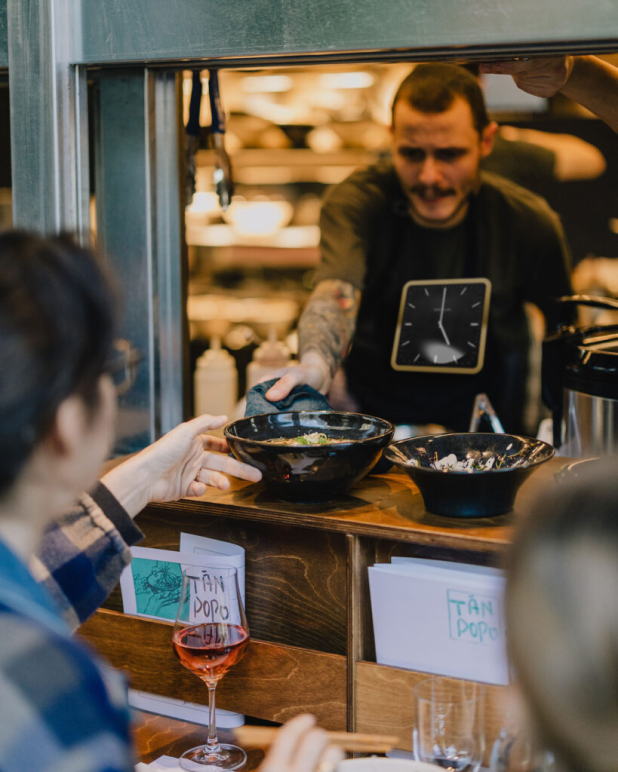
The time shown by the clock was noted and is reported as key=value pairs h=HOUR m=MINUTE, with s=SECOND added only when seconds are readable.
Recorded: h=5 m=0
